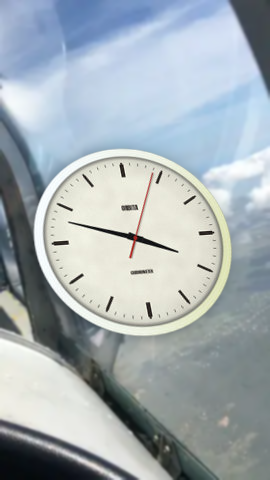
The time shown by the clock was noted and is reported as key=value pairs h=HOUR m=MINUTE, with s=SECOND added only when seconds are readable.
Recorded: h=3 m=48 s=4
